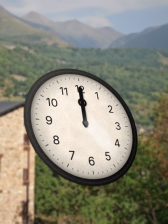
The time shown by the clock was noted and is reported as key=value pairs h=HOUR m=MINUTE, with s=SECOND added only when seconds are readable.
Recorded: h=12 m=0
